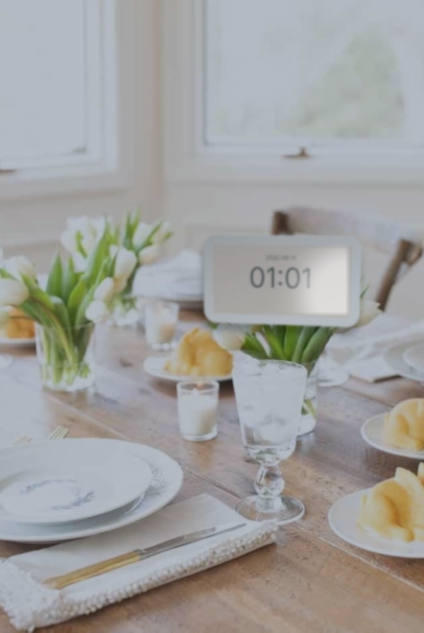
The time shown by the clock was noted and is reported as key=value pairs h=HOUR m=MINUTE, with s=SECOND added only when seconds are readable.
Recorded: h=1 m=1
